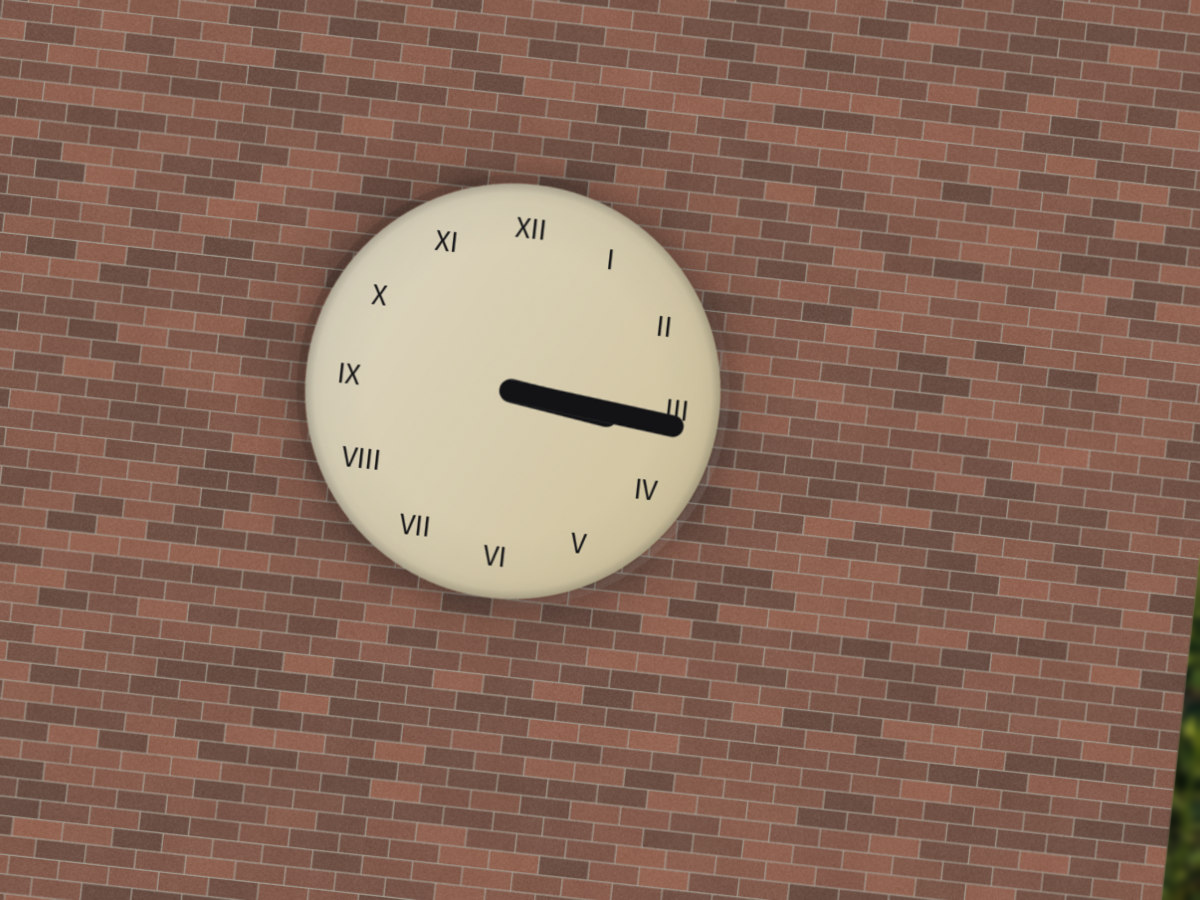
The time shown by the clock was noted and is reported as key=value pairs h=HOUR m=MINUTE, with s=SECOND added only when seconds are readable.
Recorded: h=3 m=16
